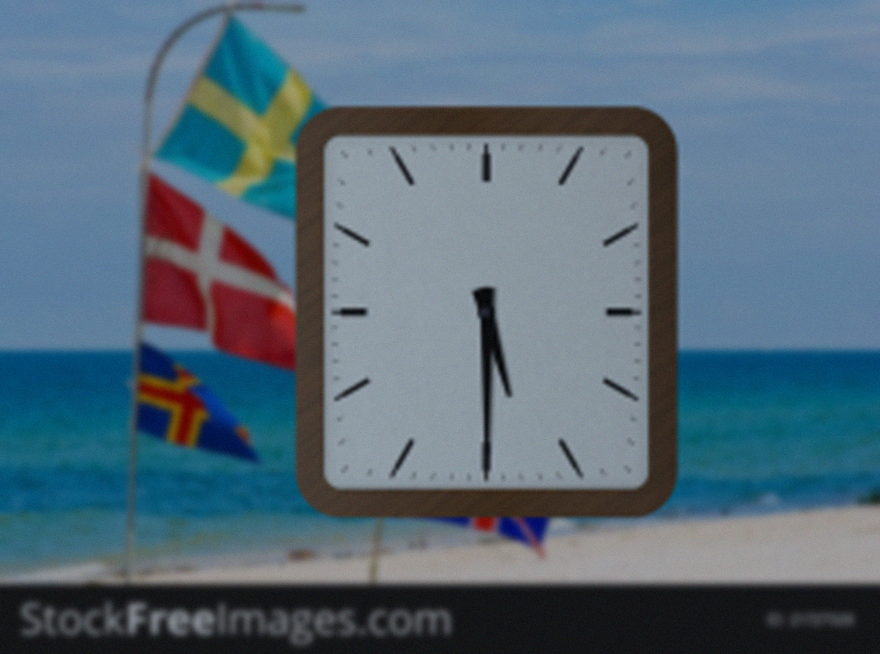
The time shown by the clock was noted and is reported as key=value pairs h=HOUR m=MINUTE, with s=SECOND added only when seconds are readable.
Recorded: h=5 m=30
